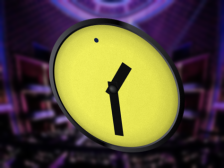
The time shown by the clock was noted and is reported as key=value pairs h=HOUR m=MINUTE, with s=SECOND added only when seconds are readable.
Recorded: h=1 m=32
